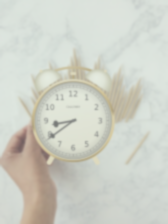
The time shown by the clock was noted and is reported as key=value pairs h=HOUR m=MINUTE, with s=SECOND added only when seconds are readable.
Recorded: h=8 m=39
